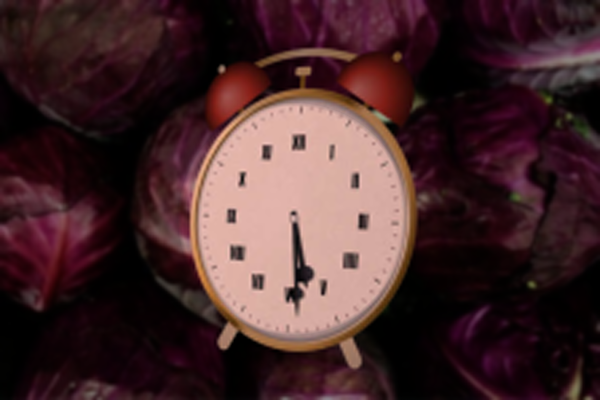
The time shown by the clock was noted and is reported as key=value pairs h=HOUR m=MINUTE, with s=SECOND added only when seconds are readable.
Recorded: h=5 m=29
